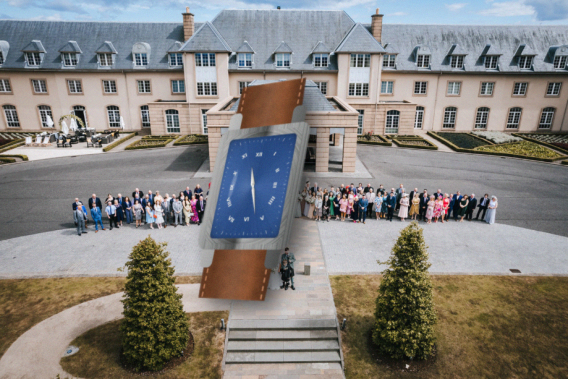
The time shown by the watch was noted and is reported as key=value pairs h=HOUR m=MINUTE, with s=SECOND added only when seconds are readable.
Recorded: h=11 m=27
